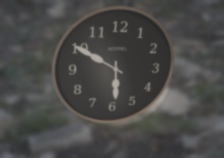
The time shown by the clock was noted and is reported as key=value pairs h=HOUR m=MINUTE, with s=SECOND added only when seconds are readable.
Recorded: h=5 m=50
